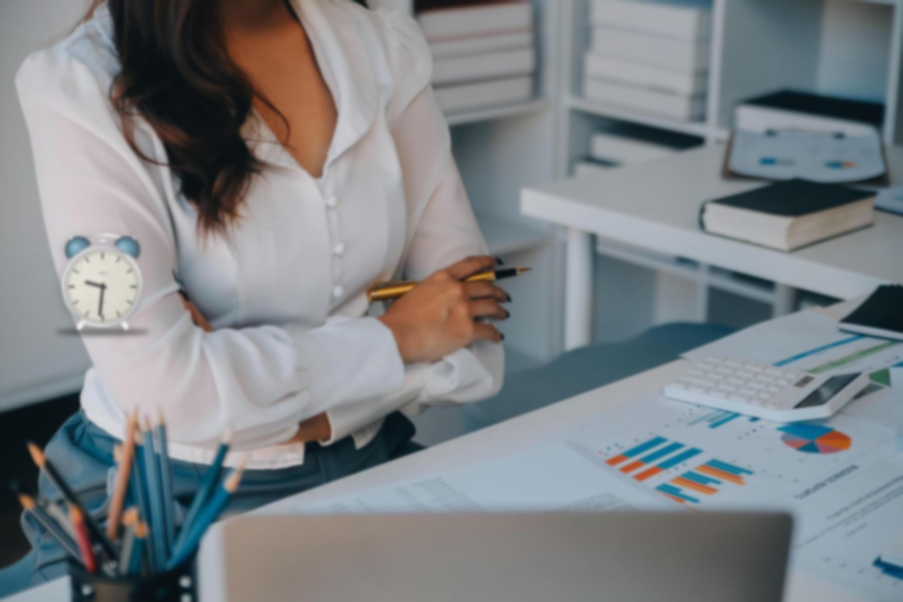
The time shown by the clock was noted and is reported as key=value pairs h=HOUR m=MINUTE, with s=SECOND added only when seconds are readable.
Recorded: h=9 m=31
